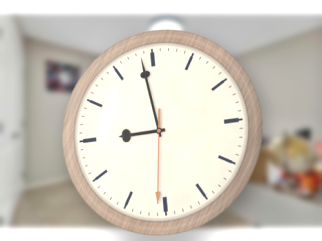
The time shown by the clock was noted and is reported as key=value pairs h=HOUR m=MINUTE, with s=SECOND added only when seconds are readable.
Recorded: h=8 m=58 s=31
